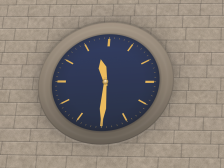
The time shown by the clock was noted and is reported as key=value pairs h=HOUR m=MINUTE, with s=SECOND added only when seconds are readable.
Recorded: h=11 m=30
